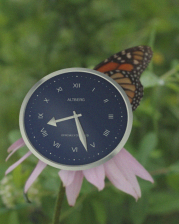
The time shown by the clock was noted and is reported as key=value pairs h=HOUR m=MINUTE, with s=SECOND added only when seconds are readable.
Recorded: h=8 m=27
